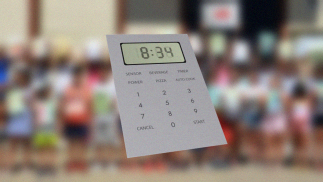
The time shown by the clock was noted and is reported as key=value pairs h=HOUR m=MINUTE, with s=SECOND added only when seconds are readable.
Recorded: h=8 m=34
